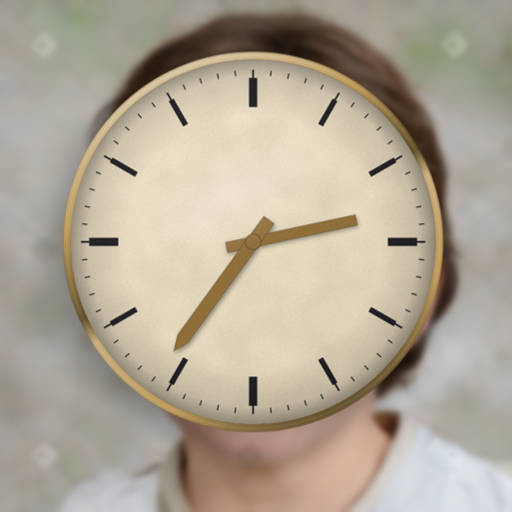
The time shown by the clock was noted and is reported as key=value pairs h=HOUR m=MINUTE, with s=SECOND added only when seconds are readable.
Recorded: h=2 m=36
